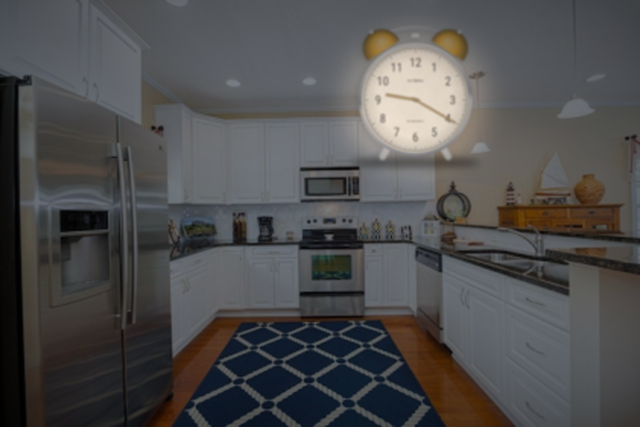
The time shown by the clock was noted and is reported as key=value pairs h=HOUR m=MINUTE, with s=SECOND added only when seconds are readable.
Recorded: h=9 m=20
